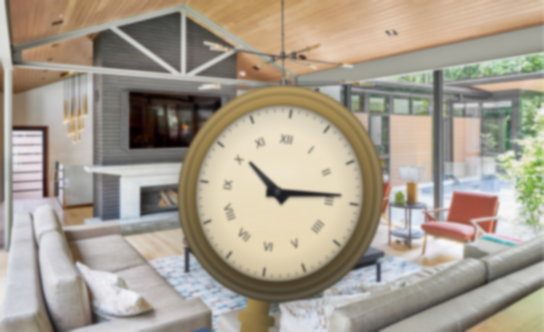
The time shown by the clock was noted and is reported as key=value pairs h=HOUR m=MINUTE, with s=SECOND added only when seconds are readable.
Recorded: h=10 m=14
